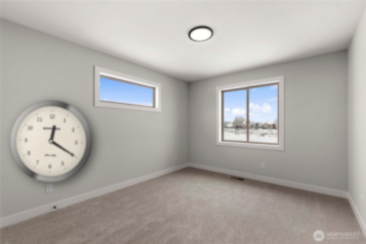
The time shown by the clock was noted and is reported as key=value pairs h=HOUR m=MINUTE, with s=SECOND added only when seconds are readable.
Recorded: h=12 m=20
